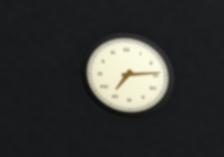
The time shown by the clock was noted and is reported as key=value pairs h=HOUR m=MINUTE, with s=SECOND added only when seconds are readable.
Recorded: h=7 m=14
